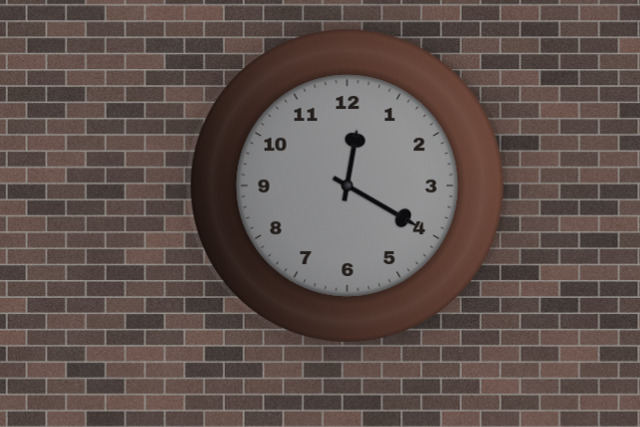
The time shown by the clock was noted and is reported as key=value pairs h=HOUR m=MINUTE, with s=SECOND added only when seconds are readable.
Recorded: h=12 m=20
